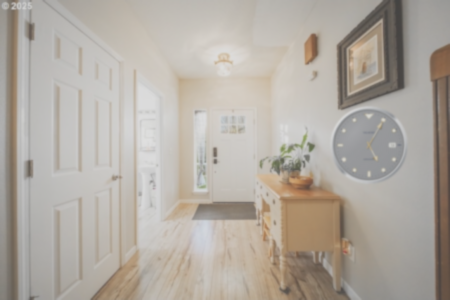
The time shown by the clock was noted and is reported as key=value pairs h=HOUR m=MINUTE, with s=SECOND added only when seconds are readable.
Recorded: h=5 m=5
